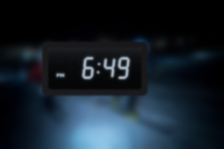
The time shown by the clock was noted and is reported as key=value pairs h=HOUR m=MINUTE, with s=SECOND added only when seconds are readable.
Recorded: h=6 m=49
